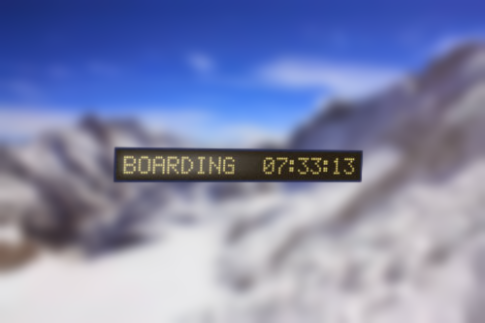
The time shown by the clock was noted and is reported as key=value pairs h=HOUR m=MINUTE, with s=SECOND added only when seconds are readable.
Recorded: h=7 m=33 s=13
